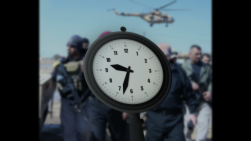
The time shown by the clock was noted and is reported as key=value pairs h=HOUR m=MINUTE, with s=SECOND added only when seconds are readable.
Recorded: h=9 m=33
